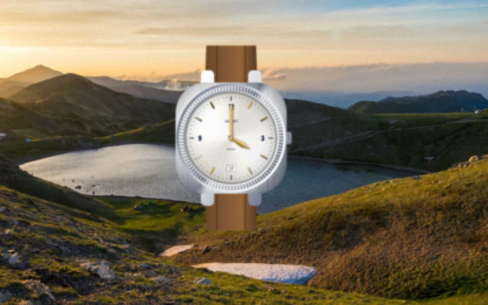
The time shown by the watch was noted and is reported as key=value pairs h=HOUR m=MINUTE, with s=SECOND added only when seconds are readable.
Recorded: h=4 m=0
